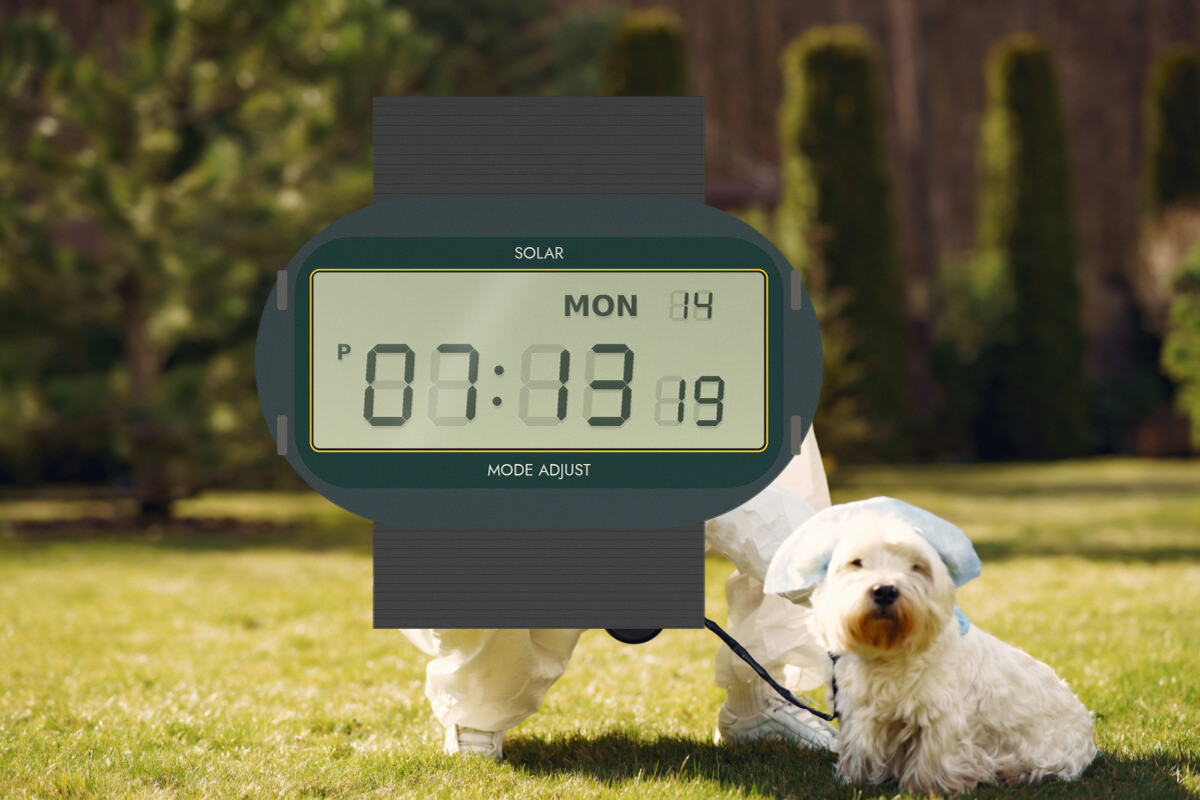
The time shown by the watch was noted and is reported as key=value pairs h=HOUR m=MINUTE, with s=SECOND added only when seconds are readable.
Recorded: h=7 m=13 s=19
